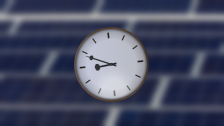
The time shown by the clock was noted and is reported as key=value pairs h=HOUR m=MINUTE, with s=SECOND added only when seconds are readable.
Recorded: h=8 m=49
